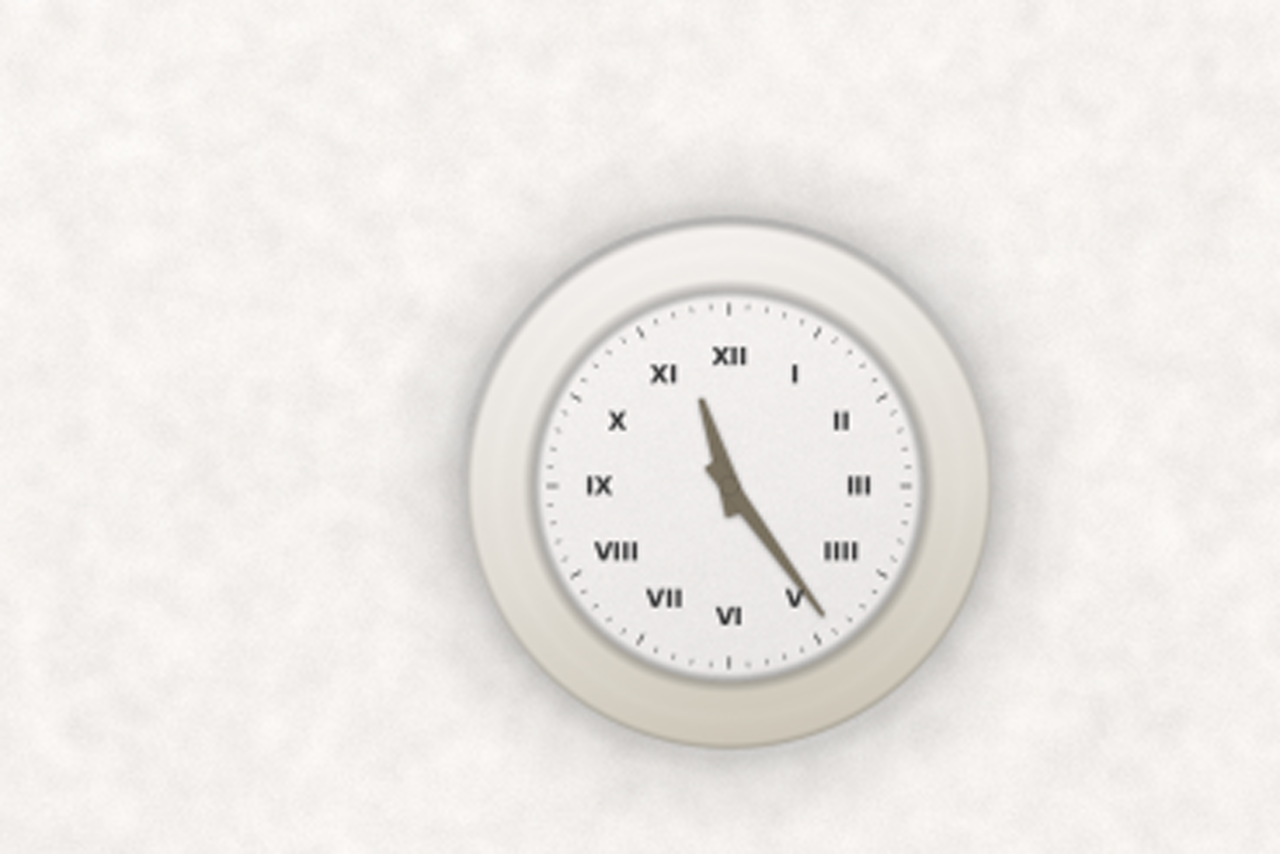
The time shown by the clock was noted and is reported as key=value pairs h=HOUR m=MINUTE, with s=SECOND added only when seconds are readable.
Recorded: h=11 m=24
